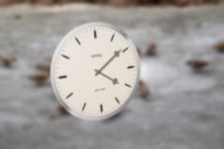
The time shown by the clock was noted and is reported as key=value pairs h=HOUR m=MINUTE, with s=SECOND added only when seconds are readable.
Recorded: h=4 m=9
